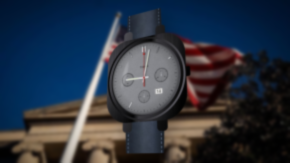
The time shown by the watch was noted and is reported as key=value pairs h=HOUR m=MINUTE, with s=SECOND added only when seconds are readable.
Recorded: h=9 m=2
